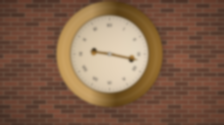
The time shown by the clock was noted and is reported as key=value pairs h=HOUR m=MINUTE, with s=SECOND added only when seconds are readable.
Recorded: h=9 m=17
